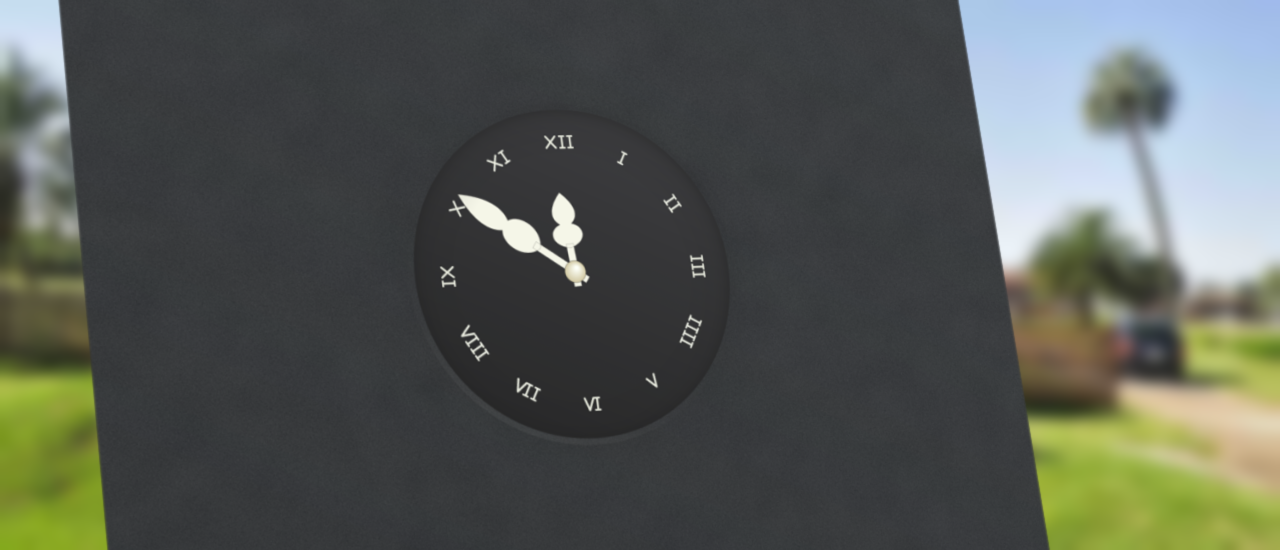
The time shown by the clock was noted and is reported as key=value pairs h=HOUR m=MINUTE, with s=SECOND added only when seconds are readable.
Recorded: h=11 m=51
